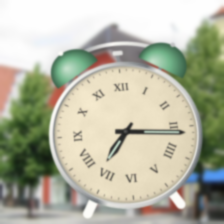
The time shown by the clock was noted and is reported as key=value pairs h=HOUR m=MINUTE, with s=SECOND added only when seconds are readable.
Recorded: h=7 m=16
